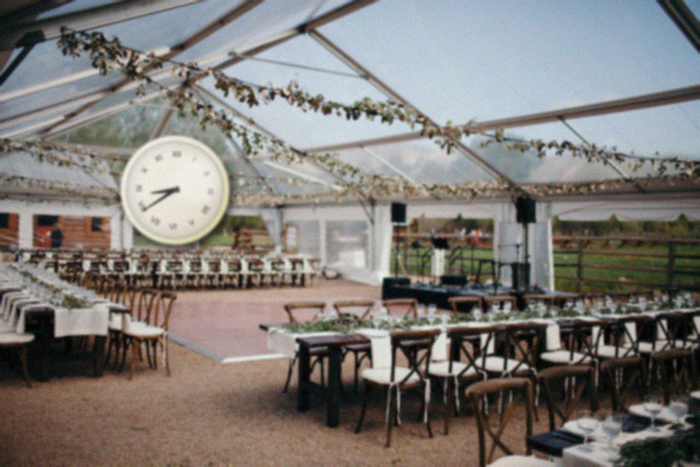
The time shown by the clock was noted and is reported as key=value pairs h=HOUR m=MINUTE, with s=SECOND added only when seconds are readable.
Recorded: h=8 m=39
